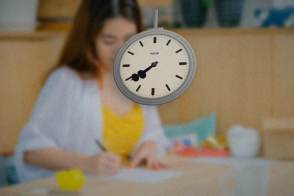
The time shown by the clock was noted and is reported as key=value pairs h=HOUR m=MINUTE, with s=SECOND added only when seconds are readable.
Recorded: h=7 m=39
